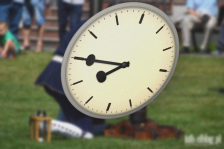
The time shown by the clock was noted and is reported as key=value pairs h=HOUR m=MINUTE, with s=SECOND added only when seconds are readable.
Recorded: h=7 m=45
